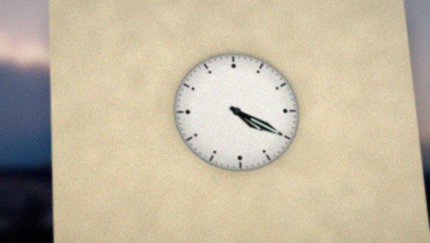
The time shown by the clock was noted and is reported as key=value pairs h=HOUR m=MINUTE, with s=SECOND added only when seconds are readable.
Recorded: h=4 m=20
